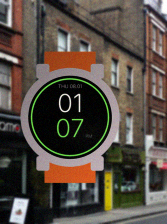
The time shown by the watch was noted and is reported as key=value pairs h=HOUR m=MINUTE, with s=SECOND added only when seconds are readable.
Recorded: h=1 m=7
